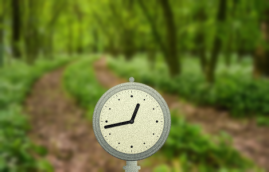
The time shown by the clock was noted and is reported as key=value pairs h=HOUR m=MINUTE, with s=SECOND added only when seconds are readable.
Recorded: h=12 m=43
